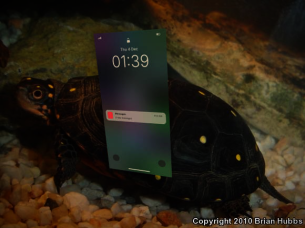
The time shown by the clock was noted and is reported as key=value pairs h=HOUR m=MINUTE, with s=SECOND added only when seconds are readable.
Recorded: h=1 m=39
